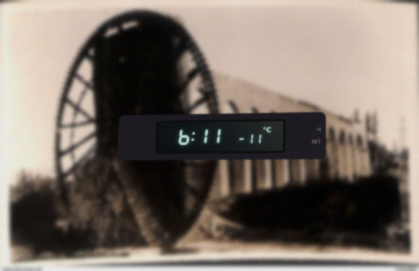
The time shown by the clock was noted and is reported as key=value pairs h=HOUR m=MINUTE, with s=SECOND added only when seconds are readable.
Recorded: h=6 m=11
